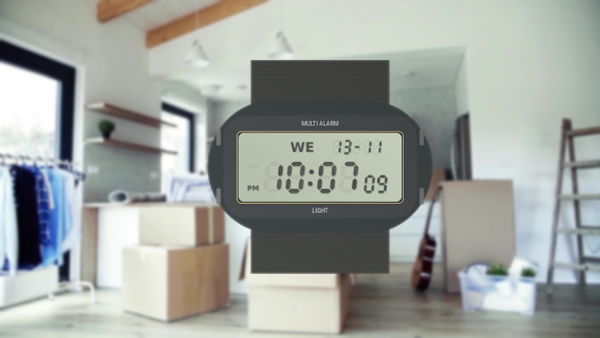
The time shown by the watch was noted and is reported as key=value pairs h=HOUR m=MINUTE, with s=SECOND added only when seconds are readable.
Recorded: h=10 m=7 s=9
